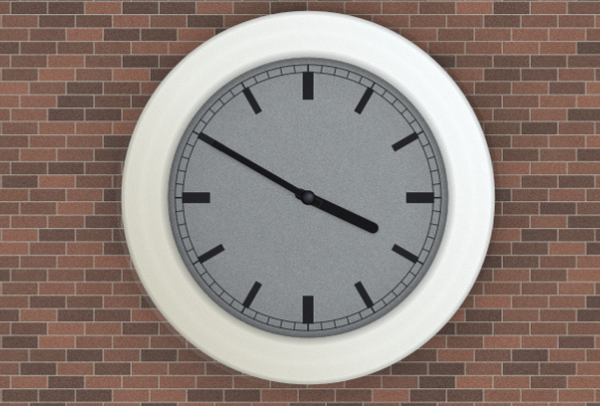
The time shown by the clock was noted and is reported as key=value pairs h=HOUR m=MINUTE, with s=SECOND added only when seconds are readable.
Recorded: h=3 m=50
